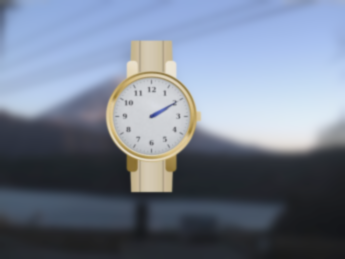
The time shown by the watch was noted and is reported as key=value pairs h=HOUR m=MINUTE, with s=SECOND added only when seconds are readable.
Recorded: h=2 m=10
